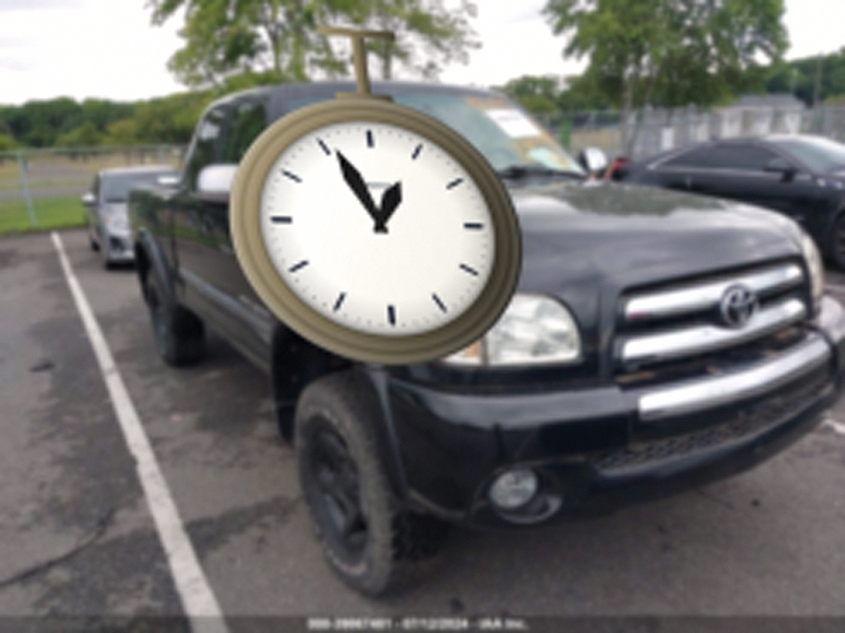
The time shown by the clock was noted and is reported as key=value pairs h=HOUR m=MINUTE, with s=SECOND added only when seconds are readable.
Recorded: h=12 m=56
